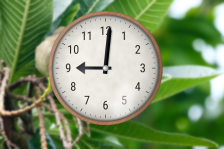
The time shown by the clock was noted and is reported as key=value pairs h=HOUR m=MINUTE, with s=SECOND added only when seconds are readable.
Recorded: h=9 m=1
